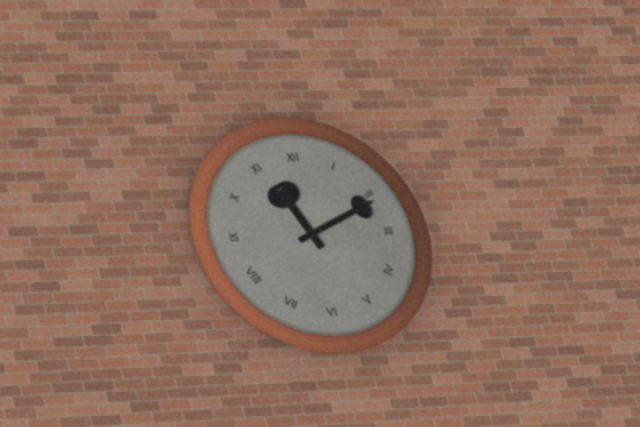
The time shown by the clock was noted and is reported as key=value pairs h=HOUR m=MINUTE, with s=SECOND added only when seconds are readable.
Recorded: h=11 m=11
